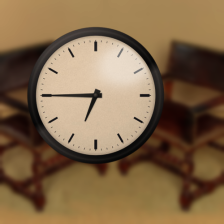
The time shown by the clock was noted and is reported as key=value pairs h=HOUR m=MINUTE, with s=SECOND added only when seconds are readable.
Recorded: h=6 m=45
